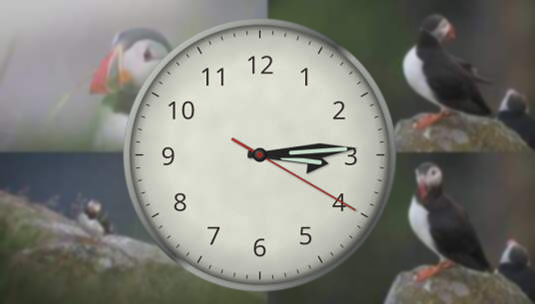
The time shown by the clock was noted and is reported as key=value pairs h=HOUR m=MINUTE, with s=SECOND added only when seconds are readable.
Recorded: h=3 m=14 s=20
